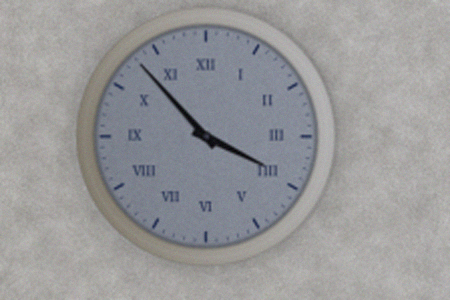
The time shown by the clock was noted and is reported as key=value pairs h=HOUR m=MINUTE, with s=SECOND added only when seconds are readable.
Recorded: h=3 m=53
